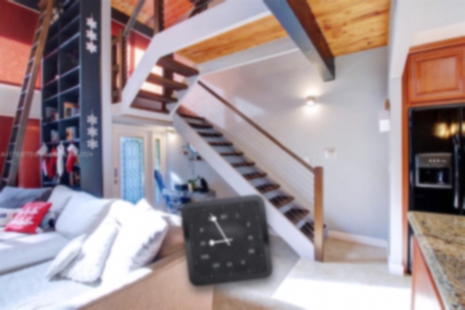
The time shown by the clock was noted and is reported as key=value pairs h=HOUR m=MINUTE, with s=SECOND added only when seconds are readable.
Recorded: h=8 m=56
